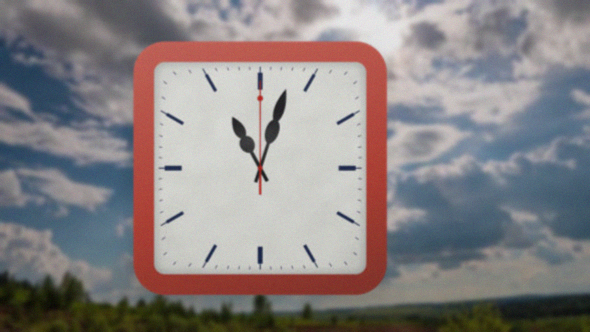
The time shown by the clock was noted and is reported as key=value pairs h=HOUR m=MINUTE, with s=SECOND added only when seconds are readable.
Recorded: h=11 m=3 s=0
